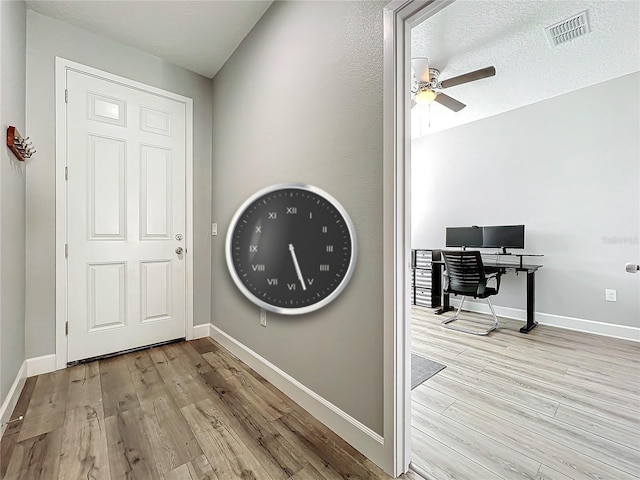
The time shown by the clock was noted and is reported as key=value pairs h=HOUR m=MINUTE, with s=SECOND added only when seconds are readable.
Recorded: h=5 m=27
